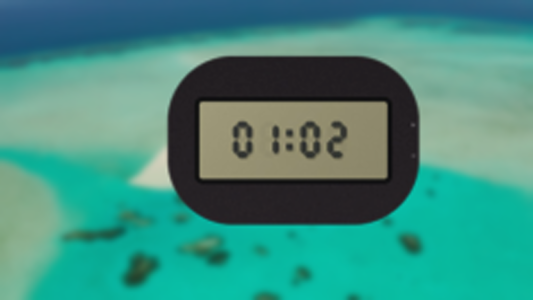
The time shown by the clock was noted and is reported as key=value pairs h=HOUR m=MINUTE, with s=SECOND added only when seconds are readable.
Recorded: h=1 m=2
